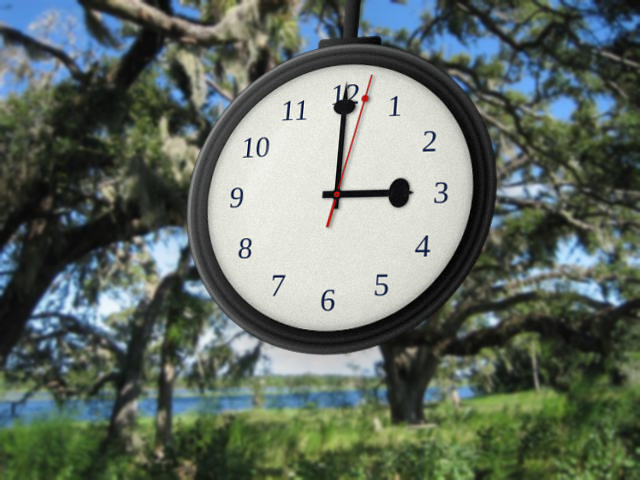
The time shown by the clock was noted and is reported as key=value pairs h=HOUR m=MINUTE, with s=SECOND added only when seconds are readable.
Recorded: h=3 m=0 s=2
